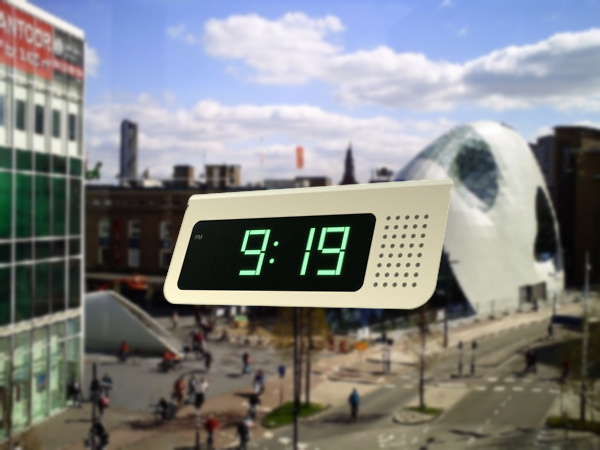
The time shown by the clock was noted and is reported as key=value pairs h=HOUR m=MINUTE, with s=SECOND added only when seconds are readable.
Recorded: h=9 m=19
